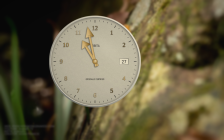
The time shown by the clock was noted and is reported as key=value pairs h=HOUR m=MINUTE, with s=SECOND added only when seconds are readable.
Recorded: h=10 m=58
